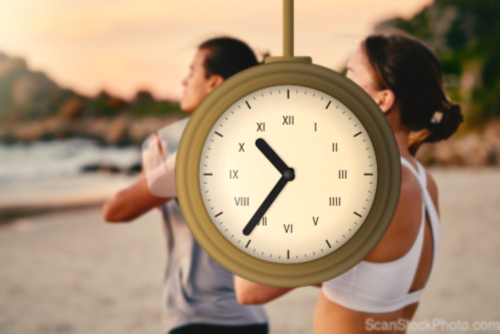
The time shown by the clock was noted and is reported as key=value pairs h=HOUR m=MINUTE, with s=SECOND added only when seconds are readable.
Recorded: h=10 m=36
